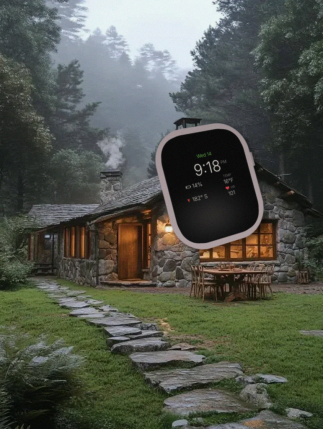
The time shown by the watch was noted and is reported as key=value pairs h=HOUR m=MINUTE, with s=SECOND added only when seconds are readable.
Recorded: h=9 m=18
